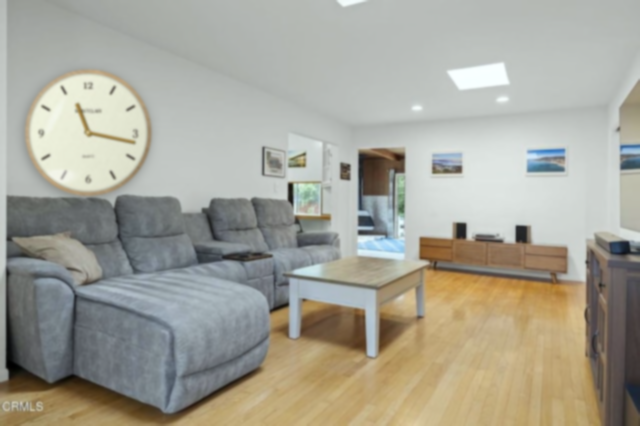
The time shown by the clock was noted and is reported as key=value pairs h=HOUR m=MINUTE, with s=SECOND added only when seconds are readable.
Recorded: h=11 m=17
